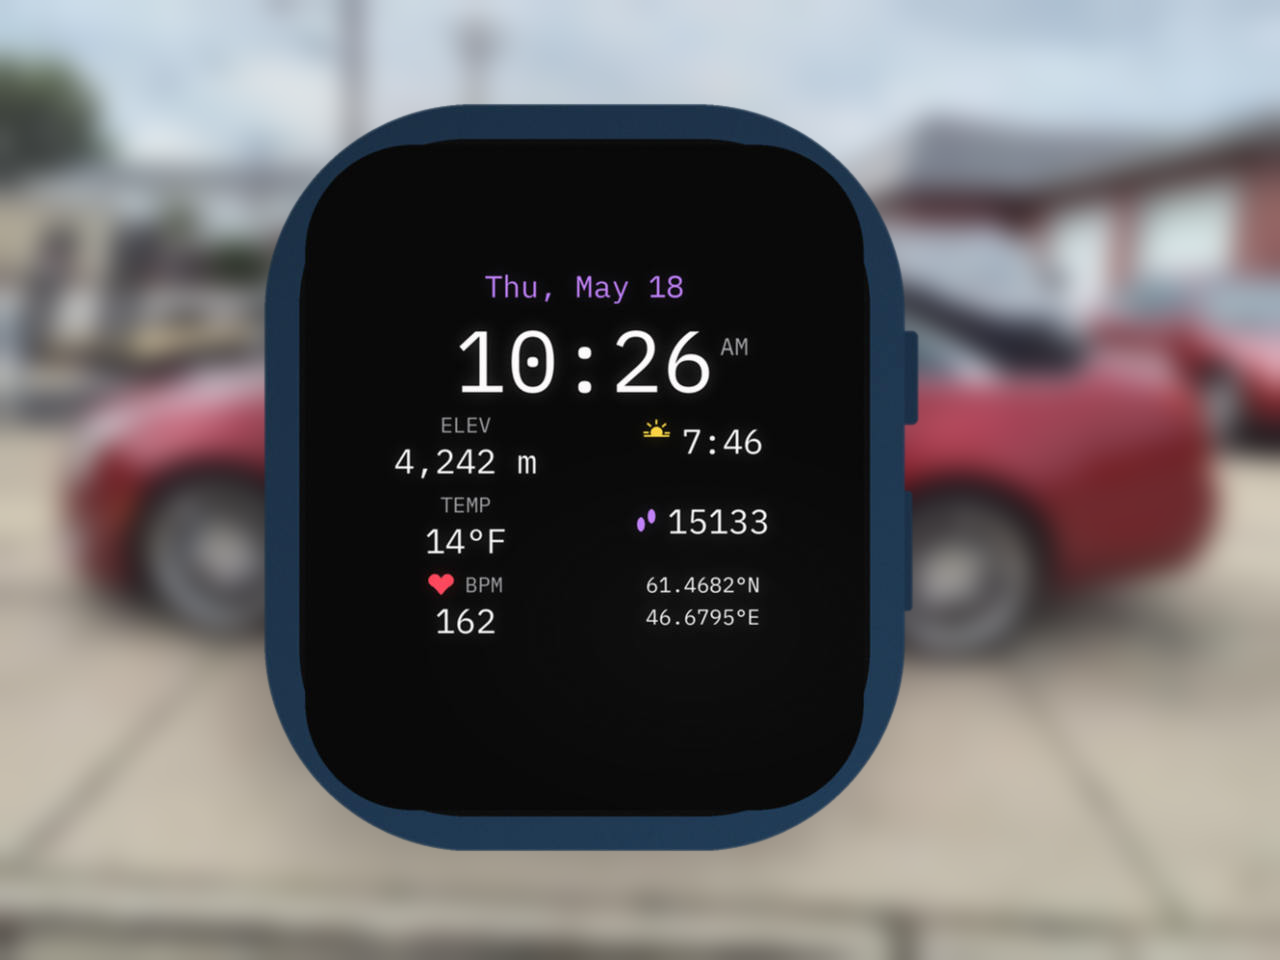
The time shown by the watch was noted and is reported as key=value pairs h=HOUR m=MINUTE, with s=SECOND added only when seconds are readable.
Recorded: h=10 m=26
